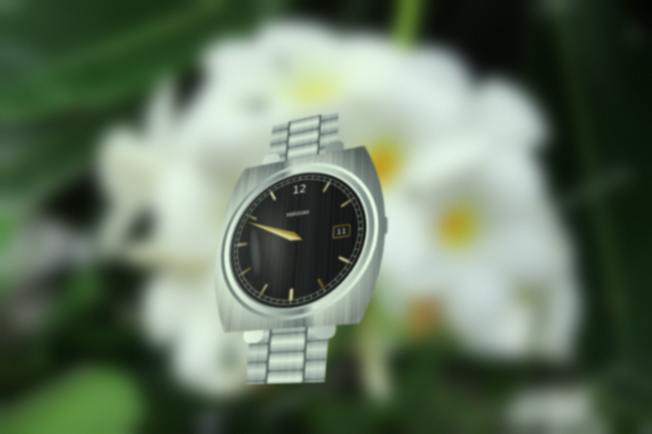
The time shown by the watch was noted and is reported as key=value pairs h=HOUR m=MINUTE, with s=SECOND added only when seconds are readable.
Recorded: h=9 m=49
